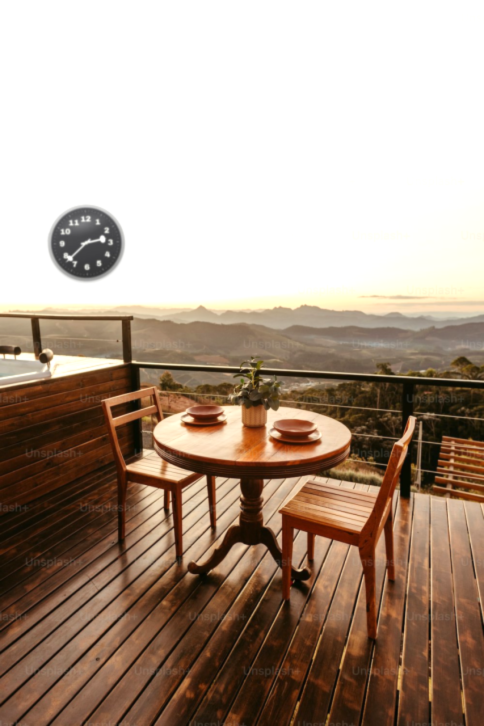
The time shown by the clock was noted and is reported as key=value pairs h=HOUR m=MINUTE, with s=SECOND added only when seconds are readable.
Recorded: h=2 m=38
